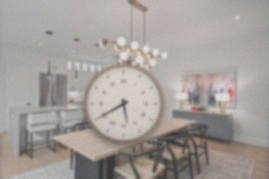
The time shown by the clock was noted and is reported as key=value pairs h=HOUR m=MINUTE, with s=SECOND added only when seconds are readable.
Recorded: h=5 m=40
